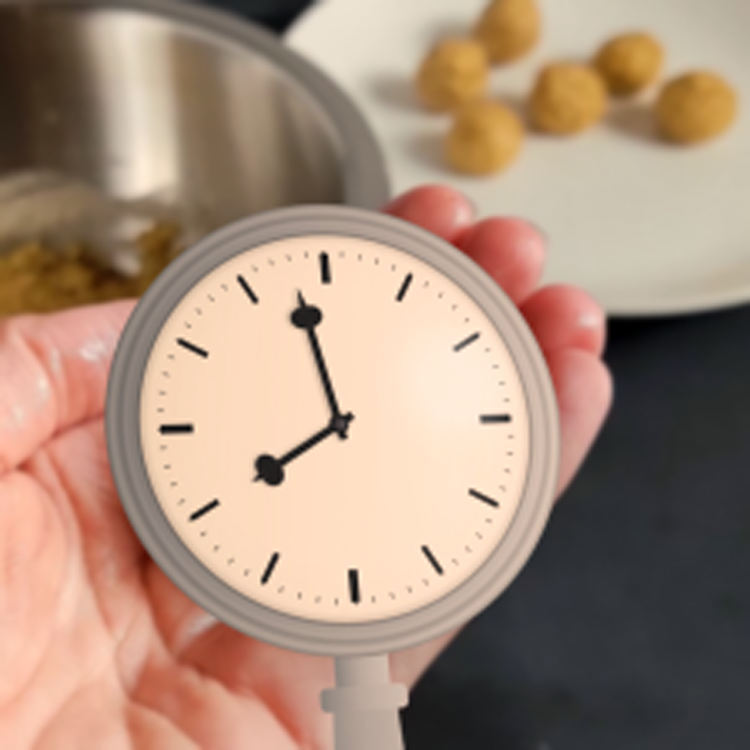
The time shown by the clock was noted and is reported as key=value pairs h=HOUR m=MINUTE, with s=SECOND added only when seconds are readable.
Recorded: h=7 m=58
